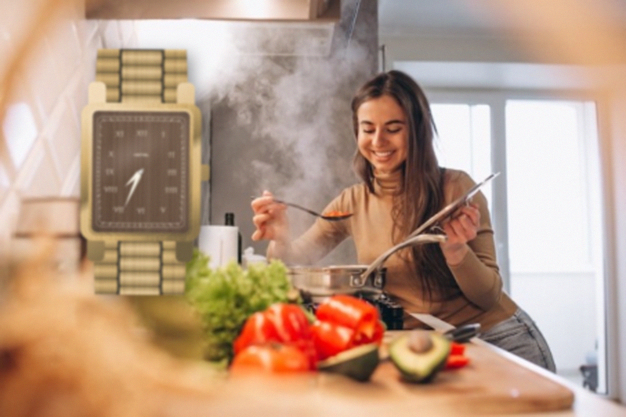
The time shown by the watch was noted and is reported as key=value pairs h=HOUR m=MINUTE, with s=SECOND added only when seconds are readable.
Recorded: h=7 m=34
